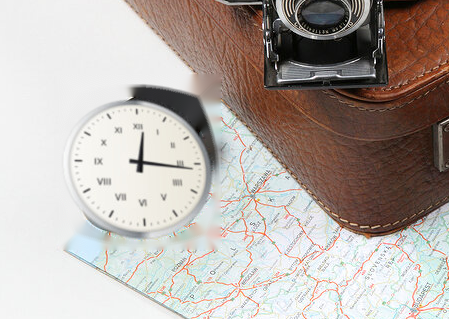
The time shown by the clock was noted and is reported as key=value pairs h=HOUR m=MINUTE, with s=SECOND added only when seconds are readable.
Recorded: h=12 m=16
